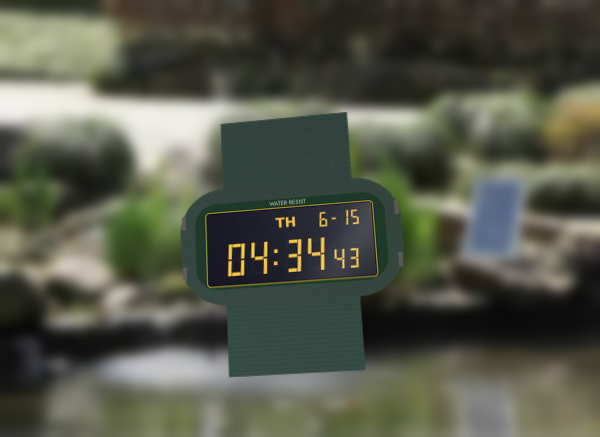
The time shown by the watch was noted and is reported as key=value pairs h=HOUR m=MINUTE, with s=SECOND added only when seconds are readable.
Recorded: h=4 m=34 s=43
